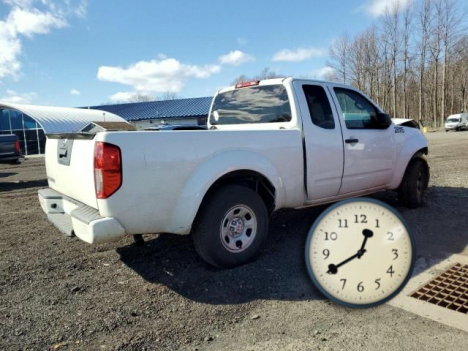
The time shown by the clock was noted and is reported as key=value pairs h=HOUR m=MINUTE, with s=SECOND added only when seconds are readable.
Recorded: h=12 m=40
